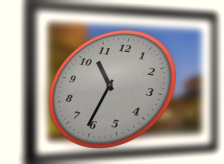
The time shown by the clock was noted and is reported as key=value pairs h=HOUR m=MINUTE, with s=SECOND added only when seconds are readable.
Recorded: h=10 m=31
